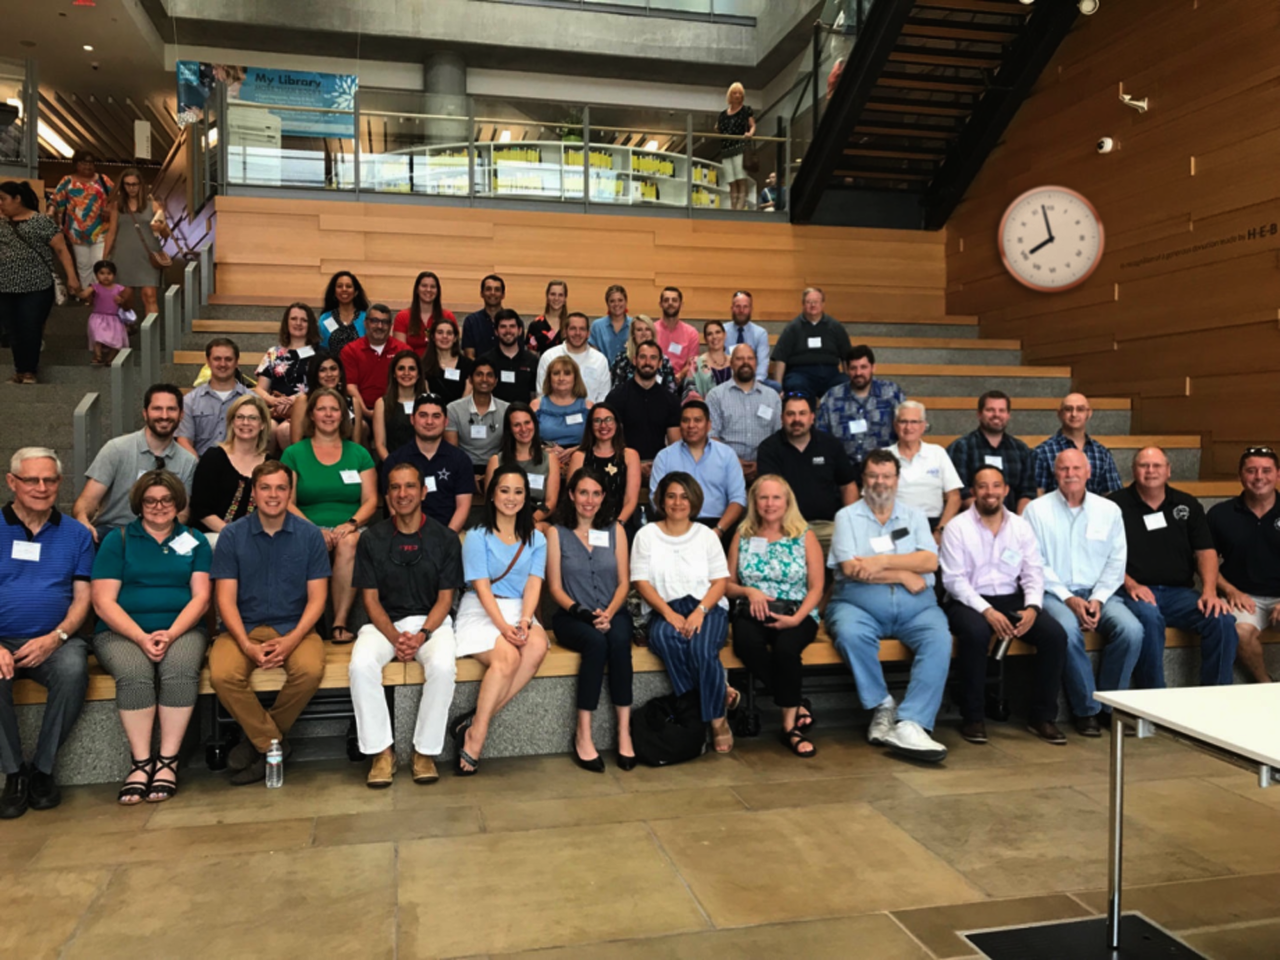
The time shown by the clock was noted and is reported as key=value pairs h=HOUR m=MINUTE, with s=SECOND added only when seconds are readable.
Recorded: h=7 m=58
